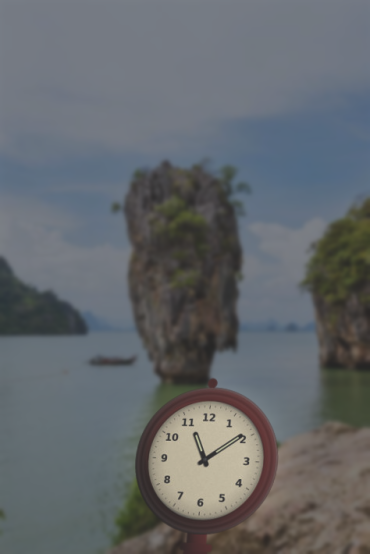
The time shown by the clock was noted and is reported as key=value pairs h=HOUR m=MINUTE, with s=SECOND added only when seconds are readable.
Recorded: h=11 m=9
